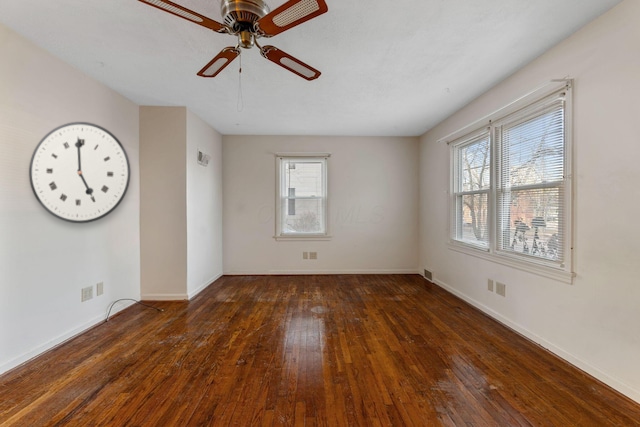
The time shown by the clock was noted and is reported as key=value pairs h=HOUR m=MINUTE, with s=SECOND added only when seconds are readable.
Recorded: h=4 m=59
